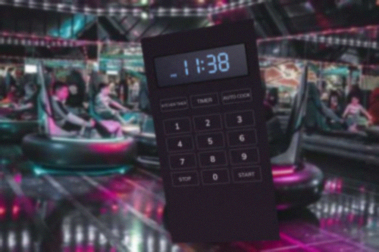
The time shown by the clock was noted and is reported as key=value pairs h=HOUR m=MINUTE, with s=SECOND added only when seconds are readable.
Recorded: h=11 m=38
